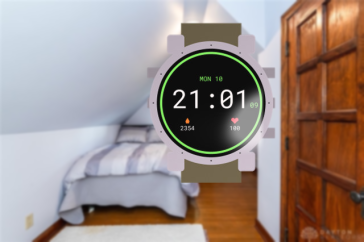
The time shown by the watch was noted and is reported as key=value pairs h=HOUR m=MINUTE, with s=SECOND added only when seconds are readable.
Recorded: h=21 m=1 s=9
